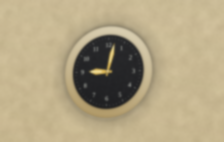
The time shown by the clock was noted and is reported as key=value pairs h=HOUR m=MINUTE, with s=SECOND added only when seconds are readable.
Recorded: h=9 m=2
